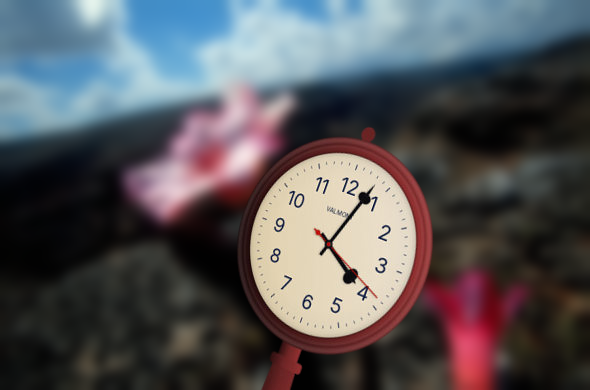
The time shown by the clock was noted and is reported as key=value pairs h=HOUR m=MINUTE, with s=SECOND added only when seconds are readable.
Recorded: h=4 m=3 s=19
